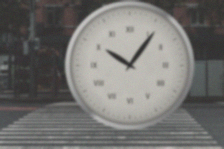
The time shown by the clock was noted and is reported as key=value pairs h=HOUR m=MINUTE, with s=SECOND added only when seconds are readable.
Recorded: h=10 m=6
